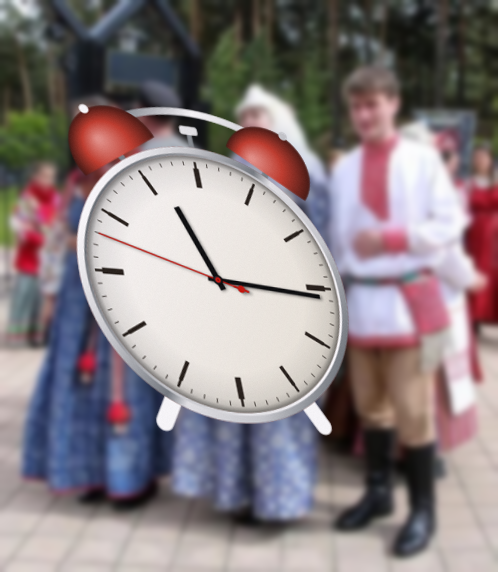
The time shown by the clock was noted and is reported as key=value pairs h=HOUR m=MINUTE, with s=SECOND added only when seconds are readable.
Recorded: h=11 m=15 s=48
